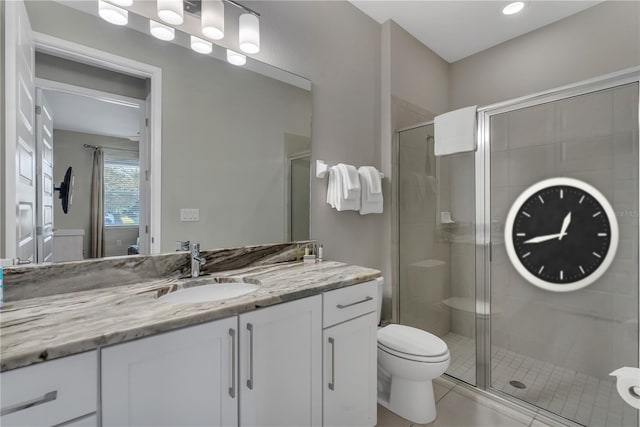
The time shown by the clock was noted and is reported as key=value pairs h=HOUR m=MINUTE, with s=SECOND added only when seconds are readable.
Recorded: h=12 m=43
